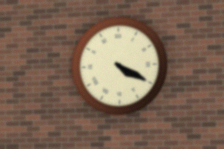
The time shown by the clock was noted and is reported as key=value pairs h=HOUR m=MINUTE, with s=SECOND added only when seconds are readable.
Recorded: h=4 m=20
